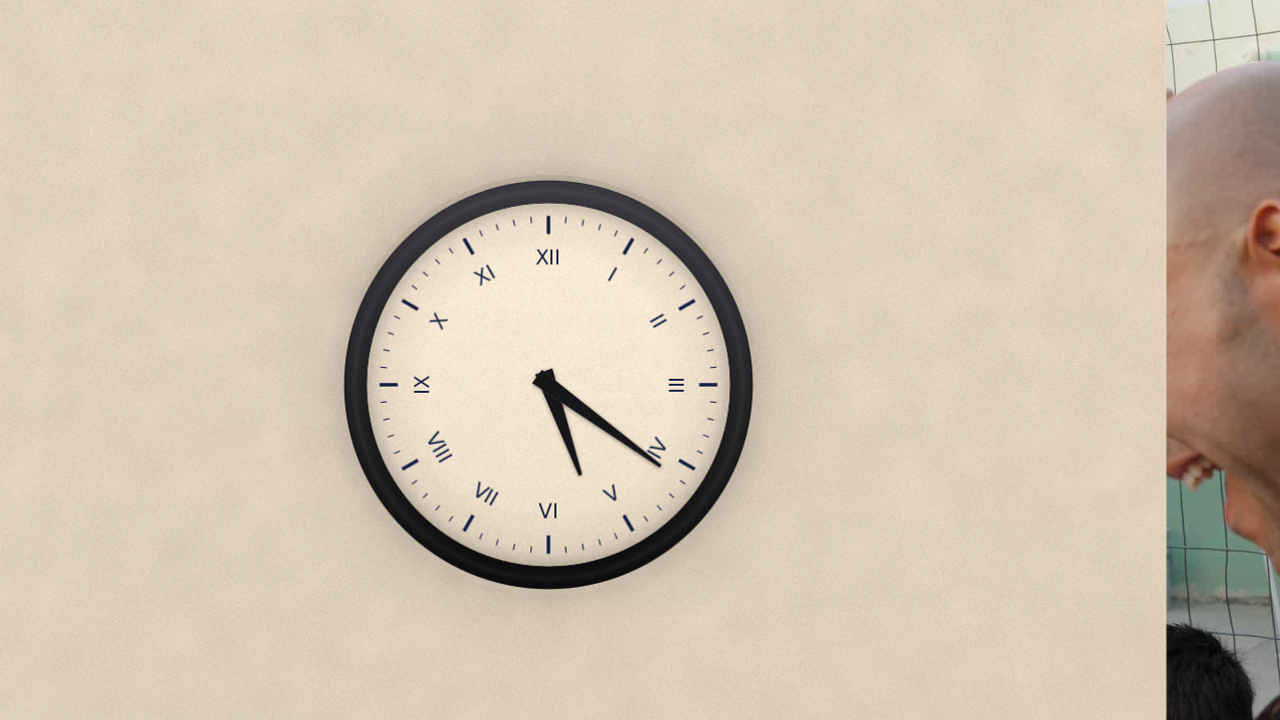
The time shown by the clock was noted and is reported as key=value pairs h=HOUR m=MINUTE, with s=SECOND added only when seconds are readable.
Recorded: h=5 m=21
